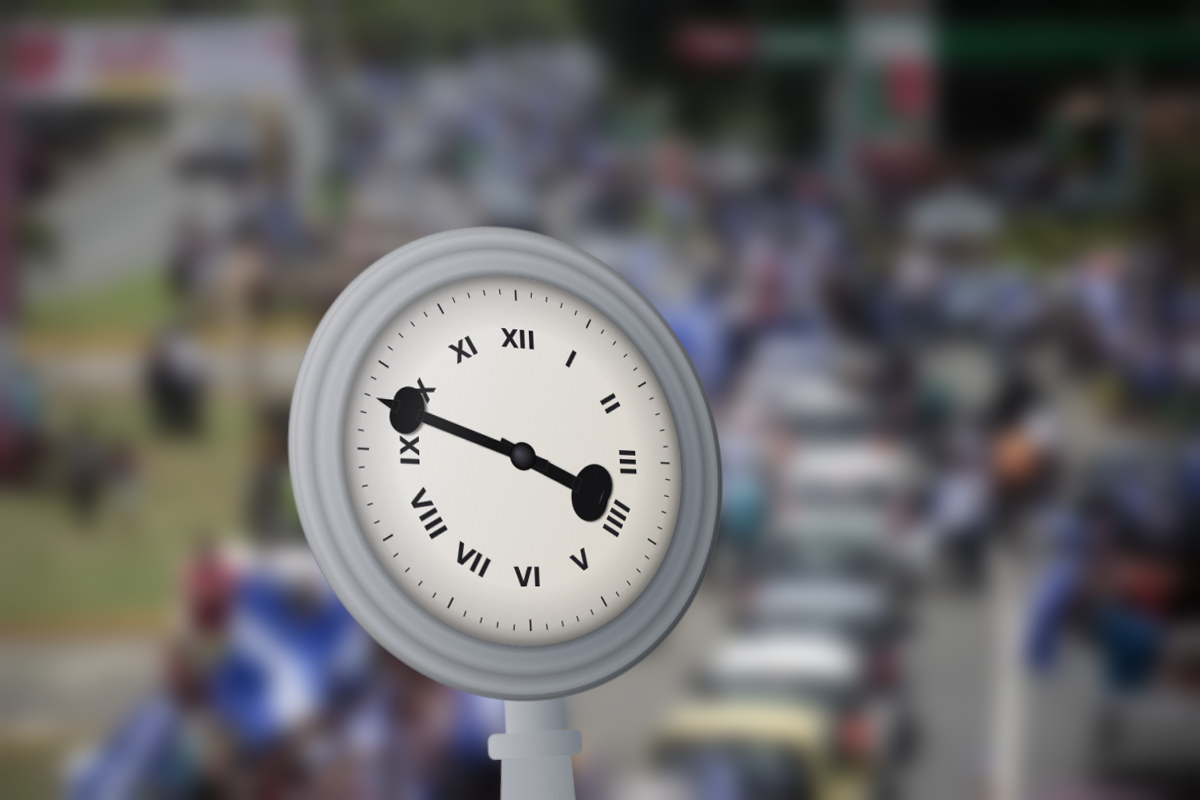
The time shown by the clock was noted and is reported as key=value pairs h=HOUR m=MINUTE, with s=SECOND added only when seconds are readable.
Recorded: h=3 m=48
